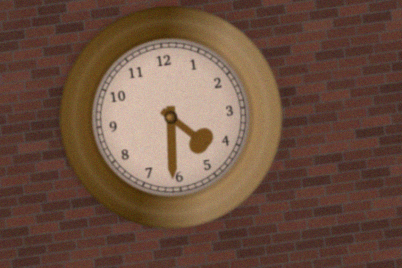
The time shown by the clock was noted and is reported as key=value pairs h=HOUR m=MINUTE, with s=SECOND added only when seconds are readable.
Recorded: h=4 m=31
